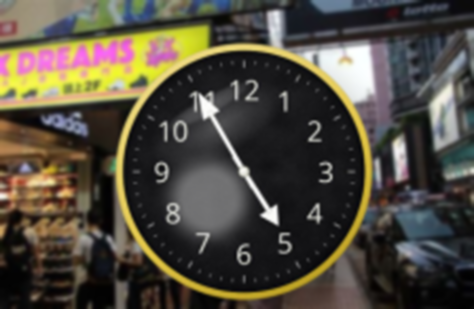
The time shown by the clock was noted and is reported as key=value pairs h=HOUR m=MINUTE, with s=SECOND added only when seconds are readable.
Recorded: h=4 m=55
